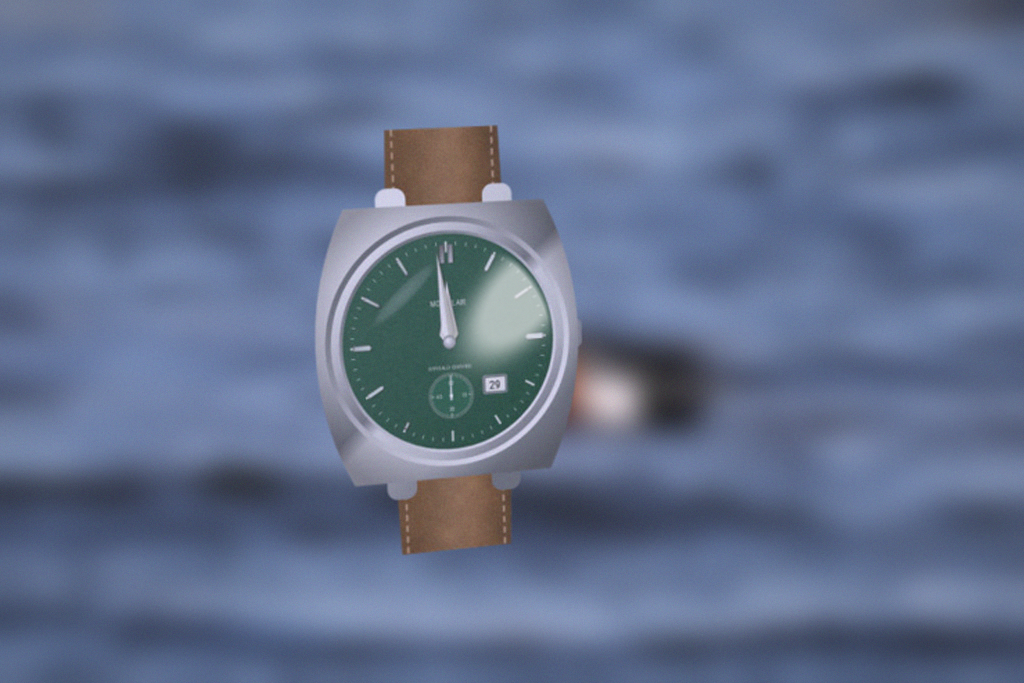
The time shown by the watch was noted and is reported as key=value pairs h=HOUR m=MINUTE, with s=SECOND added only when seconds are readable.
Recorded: h=11 m=59
